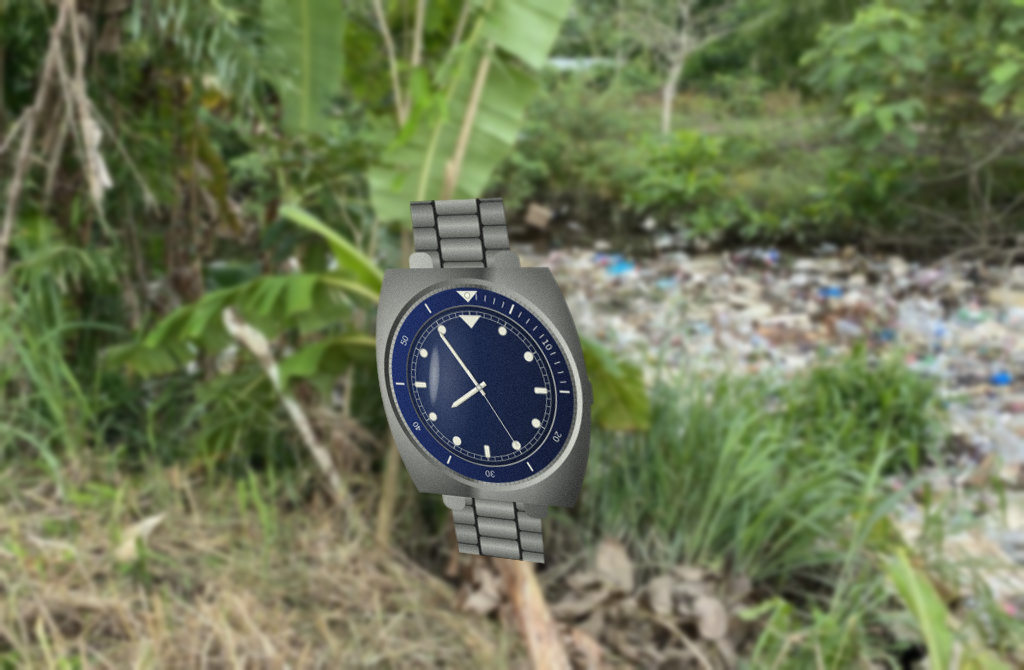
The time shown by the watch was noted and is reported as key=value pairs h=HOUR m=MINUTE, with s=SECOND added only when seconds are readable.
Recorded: h=7 m=54 s=25
